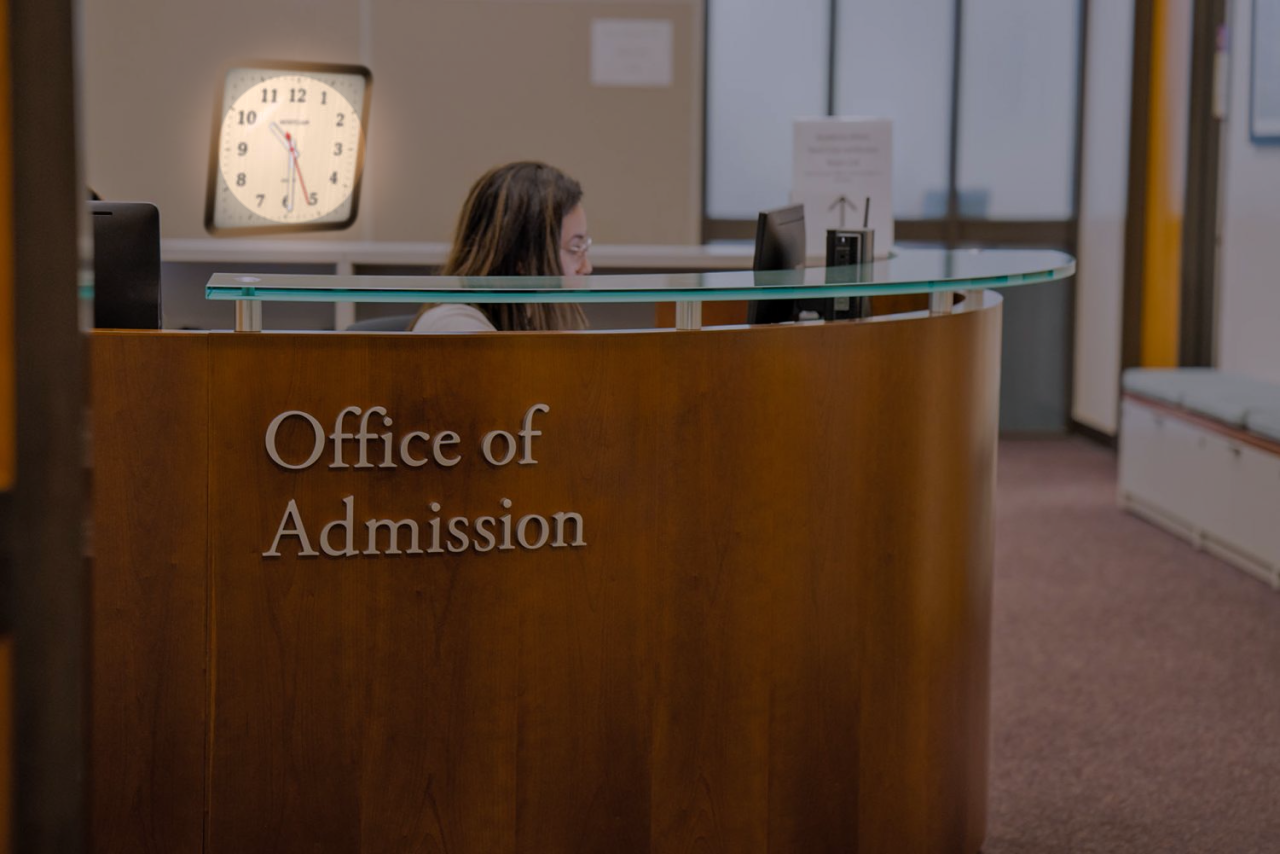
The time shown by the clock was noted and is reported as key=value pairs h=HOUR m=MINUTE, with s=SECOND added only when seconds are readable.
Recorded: h=10 m=29 s=26
